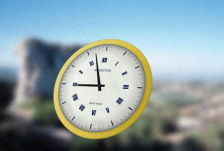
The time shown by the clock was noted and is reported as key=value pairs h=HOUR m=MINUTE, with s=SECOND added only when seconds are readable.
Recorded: h=8 m=57
